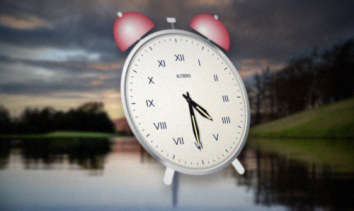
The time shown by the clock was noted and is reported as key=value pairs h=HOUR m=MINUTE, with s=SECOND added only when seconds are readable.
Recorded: h=4 m=30
